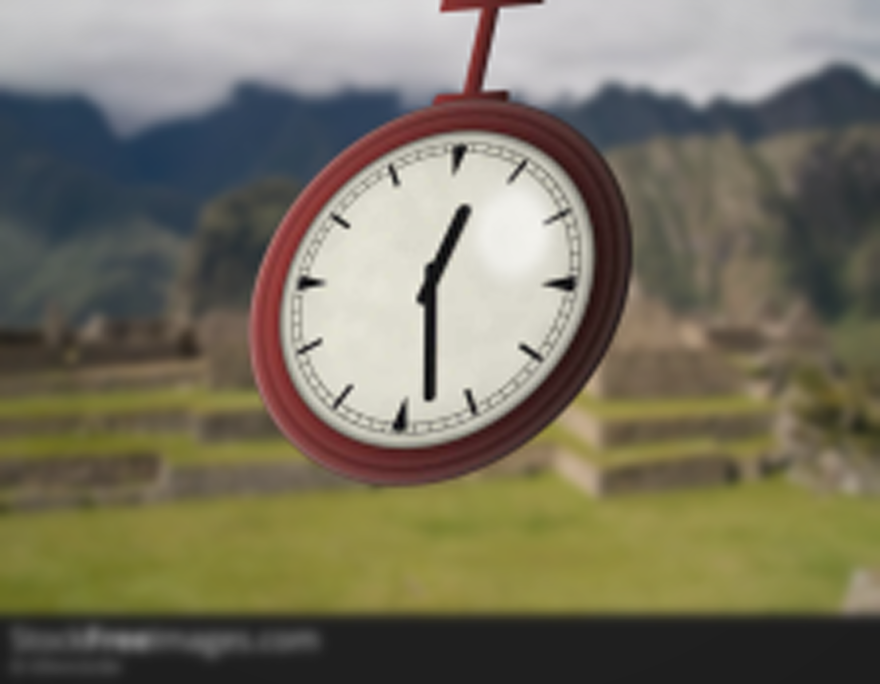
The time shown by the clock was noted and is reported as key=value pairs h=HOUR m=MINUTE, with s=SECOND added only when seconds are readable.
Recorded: h=12 m=28
